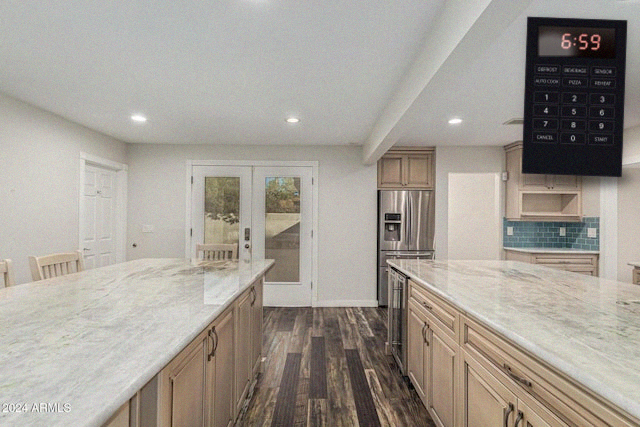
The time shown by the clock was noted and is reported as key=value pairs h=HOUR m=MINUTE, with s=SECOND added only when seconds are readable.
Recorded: h=6 m=59
